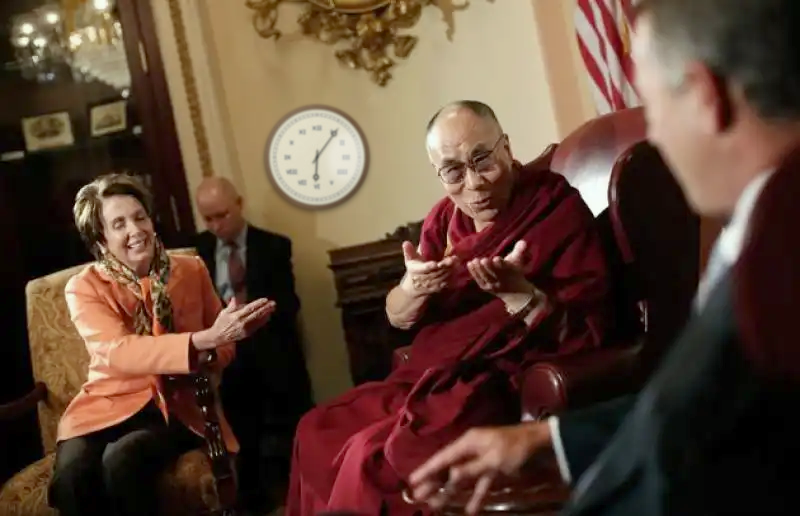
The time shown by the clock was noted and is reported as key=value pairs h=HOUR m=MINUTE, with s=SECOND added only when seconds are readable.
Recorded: h=6 m=6
